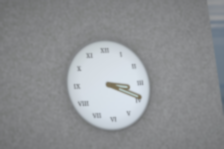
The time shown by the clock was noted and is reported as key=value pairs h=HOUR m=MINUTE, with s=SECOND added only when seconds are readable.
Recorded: h=3 m=19
